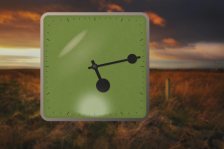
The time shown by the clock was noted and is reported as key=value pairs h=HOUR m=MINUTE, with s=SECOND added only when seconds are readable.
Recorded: h=5 m=13
